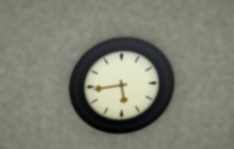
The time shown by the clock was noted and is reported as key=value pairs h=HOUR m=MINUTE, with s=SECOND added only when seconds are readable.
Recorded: h=5 m=44
